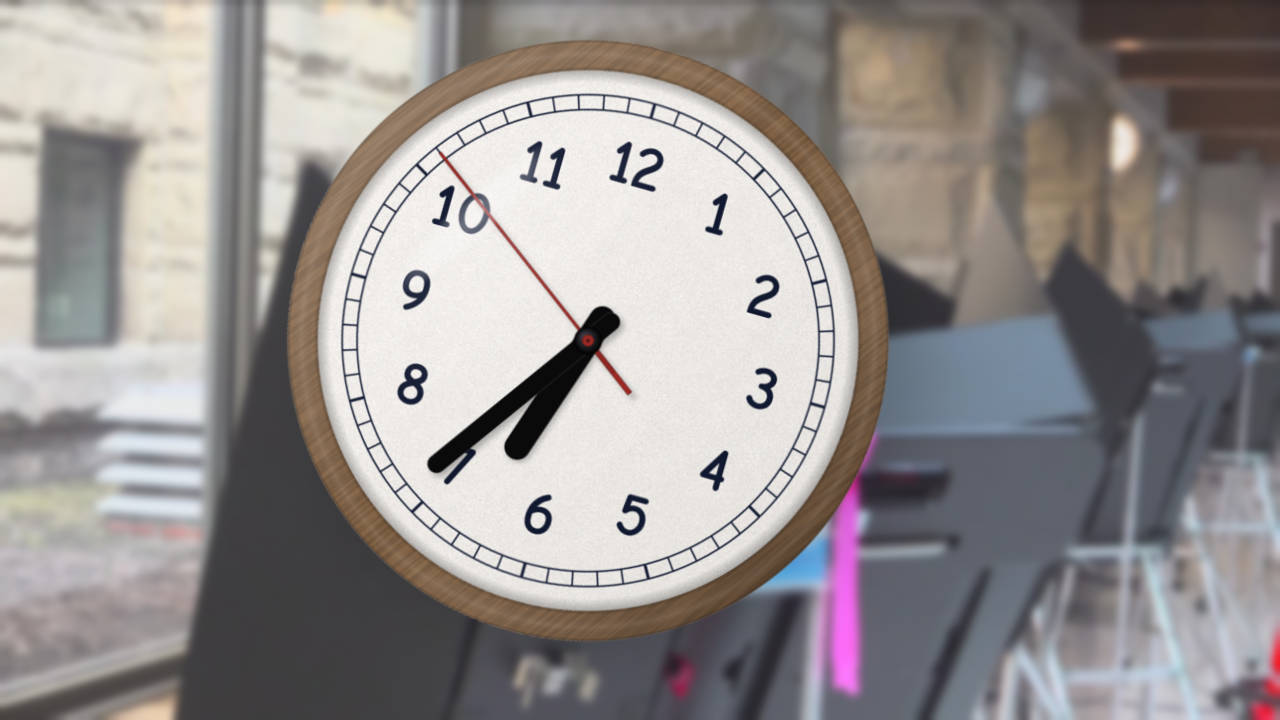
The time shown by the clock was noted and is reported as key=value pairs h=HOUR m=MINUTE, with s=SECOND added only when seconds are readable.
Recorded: h=6 m=35 s=51
